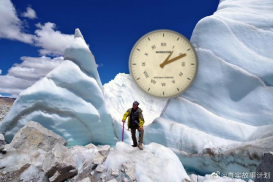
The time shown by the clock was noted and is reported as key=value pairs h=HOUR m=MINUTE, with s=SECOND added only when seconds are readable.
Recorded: h=1 m=11
